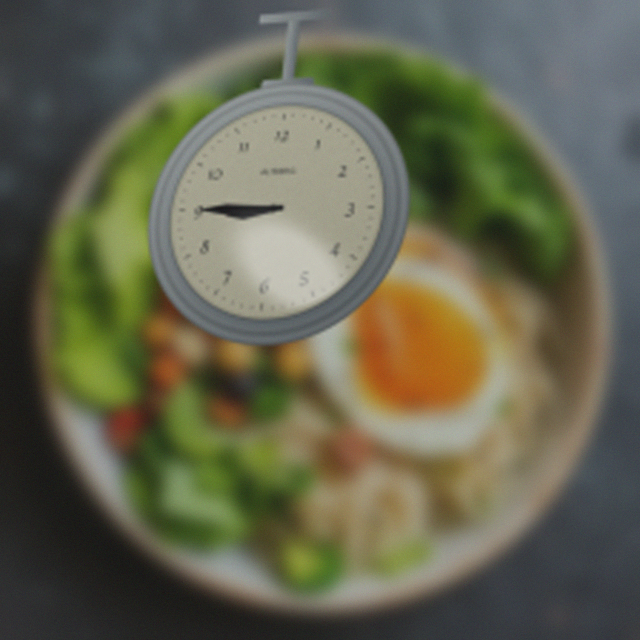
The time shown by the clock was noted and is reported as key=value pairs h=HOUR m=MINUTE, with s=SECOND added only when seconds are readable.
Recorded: h=8 m=45
